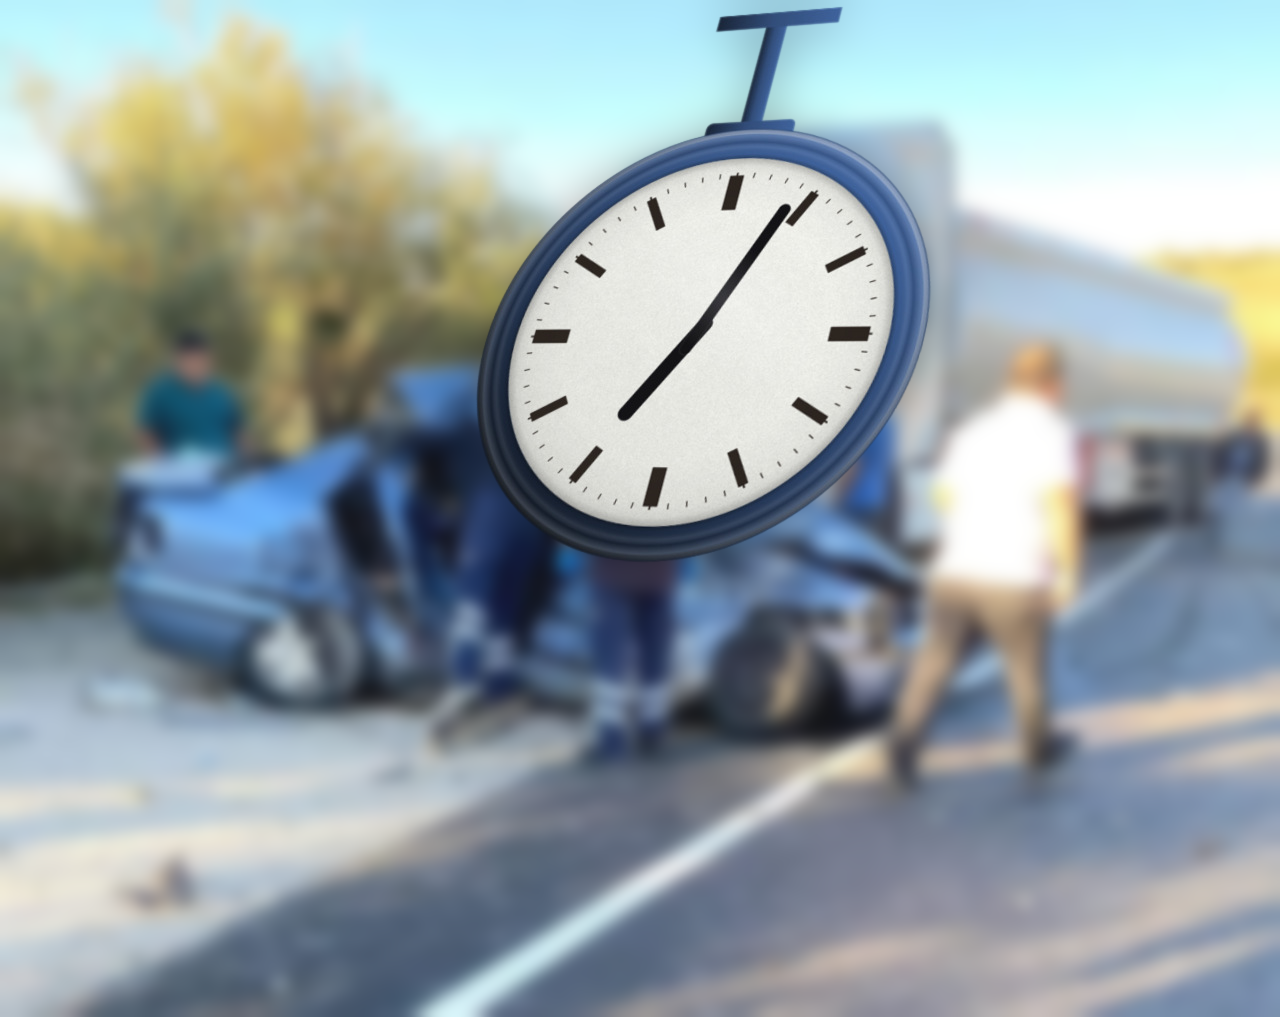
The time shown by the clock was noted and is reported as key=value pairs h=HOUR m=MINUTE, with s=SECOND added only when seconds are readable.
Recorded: h=7 m=4
